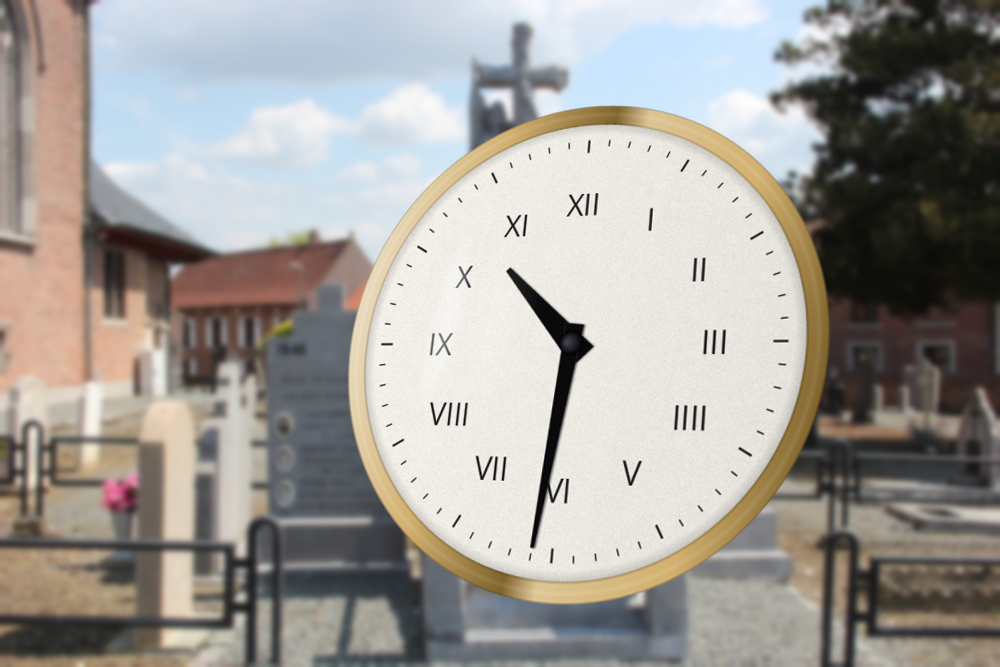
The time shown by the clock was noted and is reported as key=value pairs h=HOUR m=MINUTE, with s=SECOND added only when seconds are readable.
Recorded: h=10 m=31
